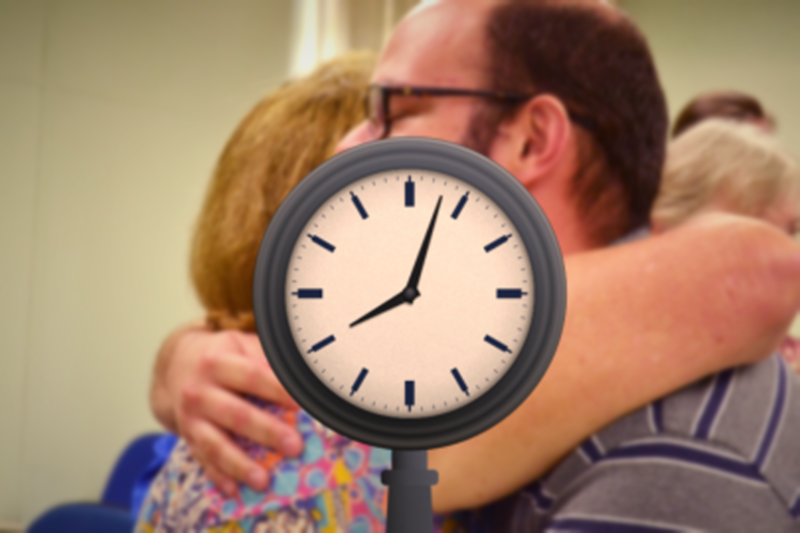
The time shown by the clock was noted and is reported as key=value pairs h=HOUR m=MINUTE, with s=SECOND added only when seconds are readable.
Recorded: h=8 m=3
